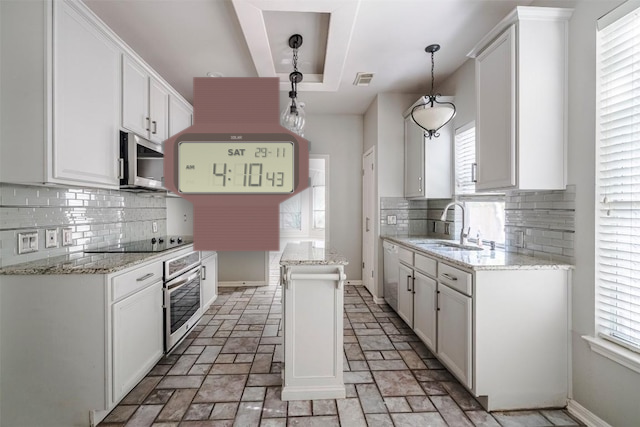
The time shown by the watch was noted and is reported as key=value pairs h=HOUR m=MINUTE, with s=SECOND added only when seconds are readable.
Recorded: h=4 m=10 s=43
